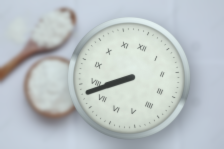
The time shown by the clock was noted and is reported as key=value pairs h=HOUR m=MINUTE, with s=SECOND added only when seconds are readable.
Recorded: h=7 m=38
